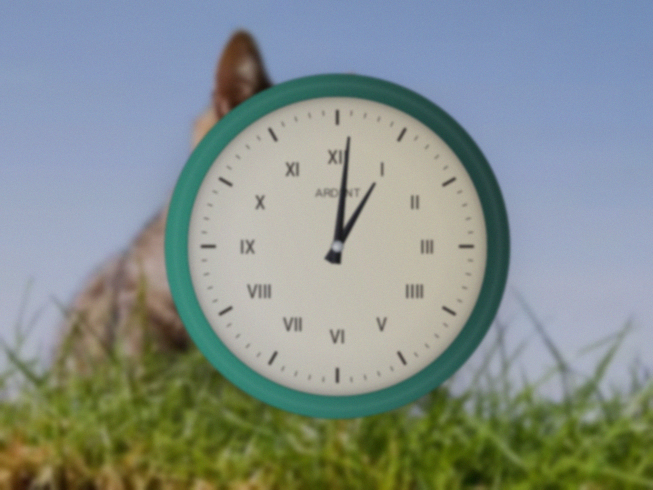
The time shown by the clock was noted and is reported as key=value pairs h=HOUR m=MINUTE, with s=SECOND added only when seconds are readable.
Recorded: h=1 m=1
